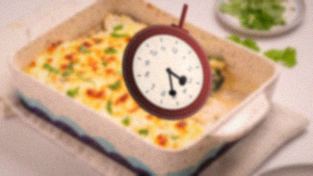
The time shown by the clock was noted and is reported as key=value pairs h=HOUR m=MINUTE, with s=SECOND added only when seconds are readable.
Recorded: h=3 m=26
